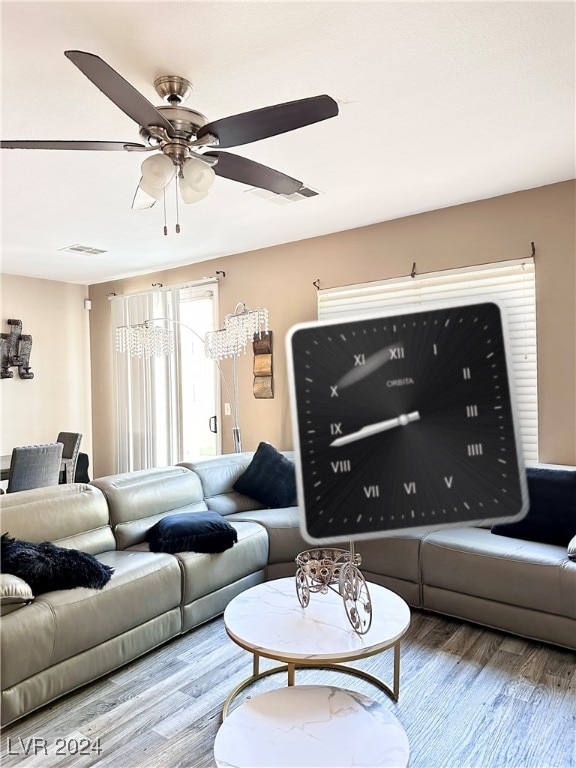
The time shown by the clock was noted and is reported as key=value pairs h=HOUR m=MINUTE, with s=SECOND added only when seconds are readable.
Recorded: h=8 m=43
